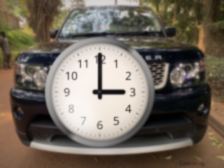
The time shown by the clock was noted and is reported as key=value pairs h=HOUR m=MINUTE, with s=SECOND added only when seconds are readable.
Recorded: h=3 m=0
